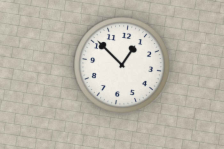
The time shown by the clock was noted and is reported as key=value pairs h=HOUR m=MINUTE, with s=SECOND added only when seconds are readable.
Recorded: h=12 m=51
